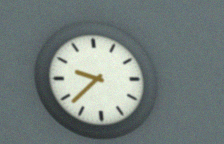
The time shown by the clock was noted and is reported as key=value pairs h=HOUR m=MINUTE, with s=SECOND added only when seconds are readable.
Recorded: h=9 m=38
